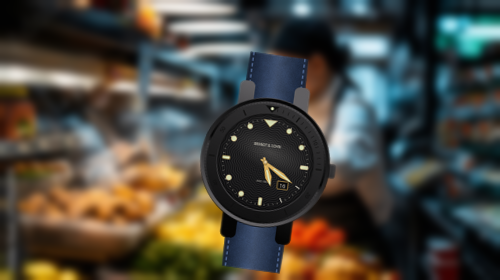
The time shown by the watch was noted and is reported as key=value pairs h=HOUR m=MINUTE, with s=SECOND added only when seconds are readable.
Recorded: h=5 m=20
